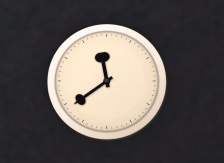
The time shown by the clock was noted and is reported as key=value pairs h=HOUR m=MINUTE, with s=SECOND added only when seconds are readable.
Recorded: h=11 m=39
